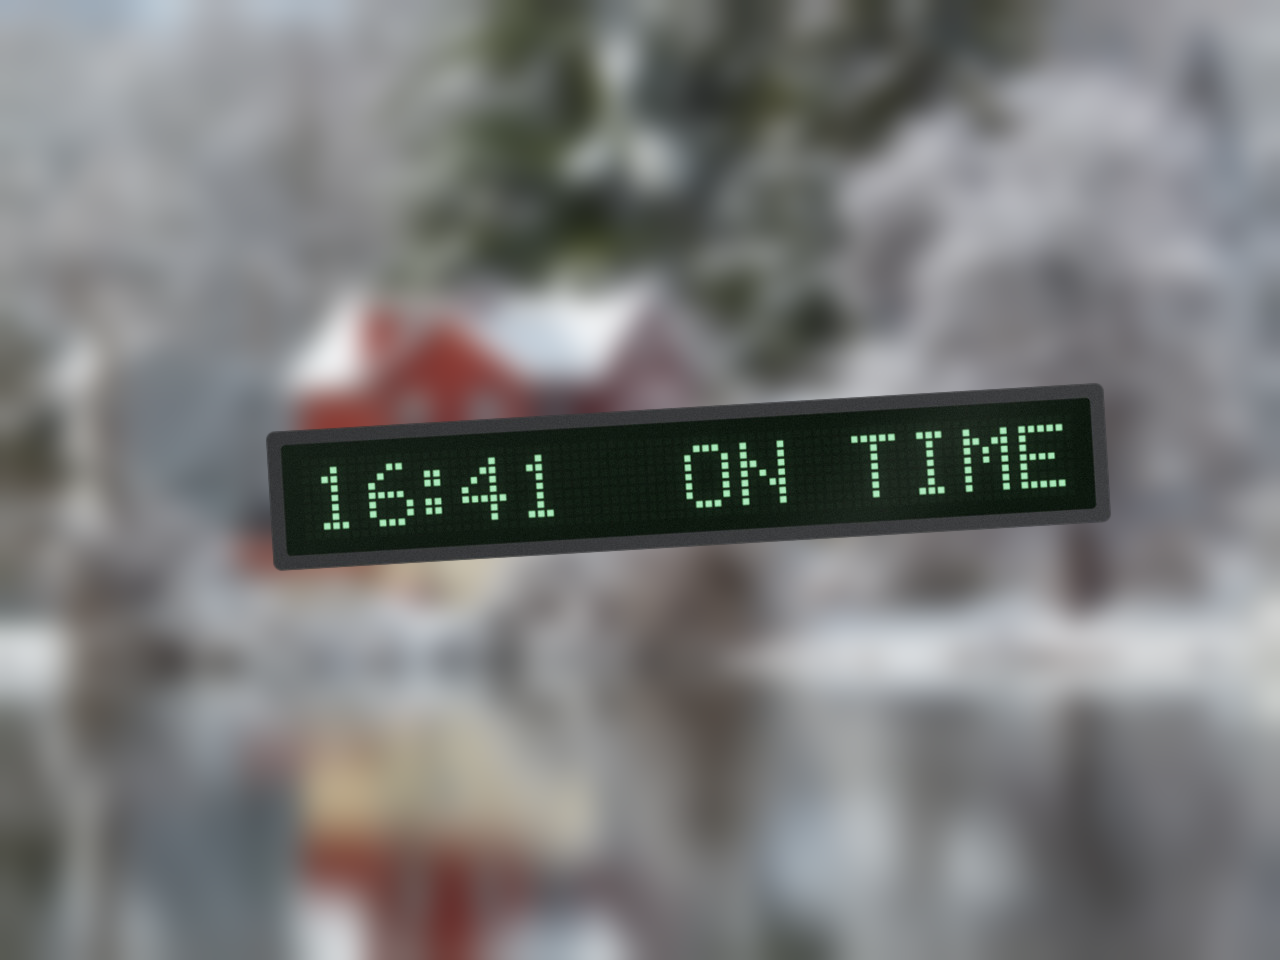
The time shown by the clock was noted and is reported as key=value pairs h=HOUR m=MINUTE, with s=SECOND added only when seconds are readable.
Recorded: h=16 m=41
